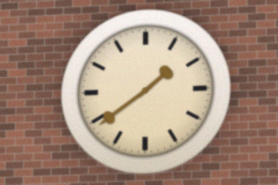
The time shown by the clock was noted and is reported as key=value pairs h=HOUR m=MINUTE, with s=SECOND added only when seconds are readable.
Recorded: h=1 m=39
